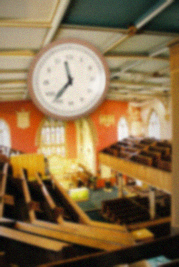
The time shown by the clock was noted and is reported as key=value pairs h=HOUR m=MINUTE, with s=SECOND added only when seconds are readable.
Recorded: h=11 m=37
